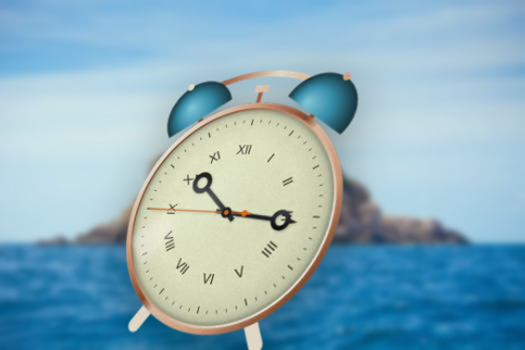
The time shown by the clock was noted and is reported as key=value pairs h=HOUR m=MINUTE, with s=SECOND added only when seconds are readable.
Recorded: h=10 m=15 s=45
